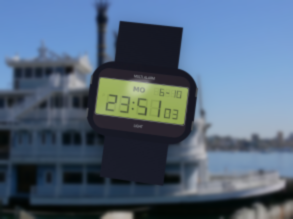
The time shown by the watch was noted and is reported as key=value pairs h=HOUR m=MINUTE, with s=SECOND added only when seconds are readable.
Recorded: h=23 m=51 s=3
